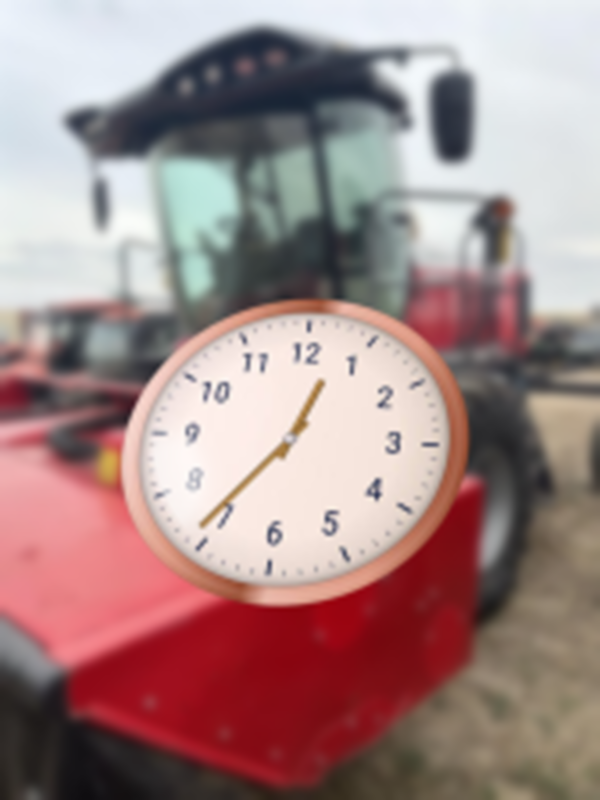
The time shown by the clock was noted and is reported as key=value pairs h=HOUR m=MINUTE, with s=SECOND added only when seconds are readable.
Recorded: h=12 m=36
